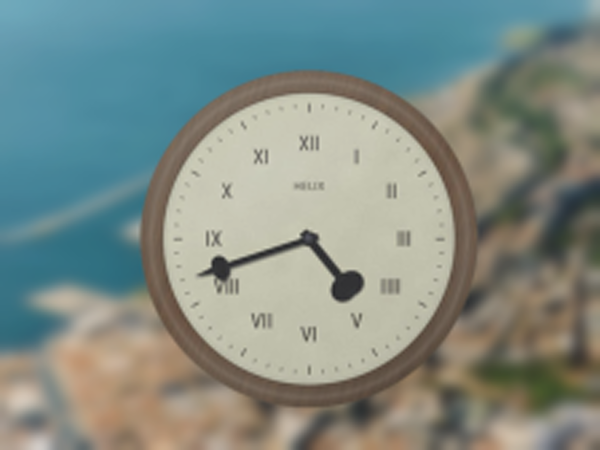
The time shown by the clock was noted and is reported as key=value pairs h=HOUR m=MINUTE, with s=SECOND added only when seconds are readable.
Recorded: h=4 m=42
